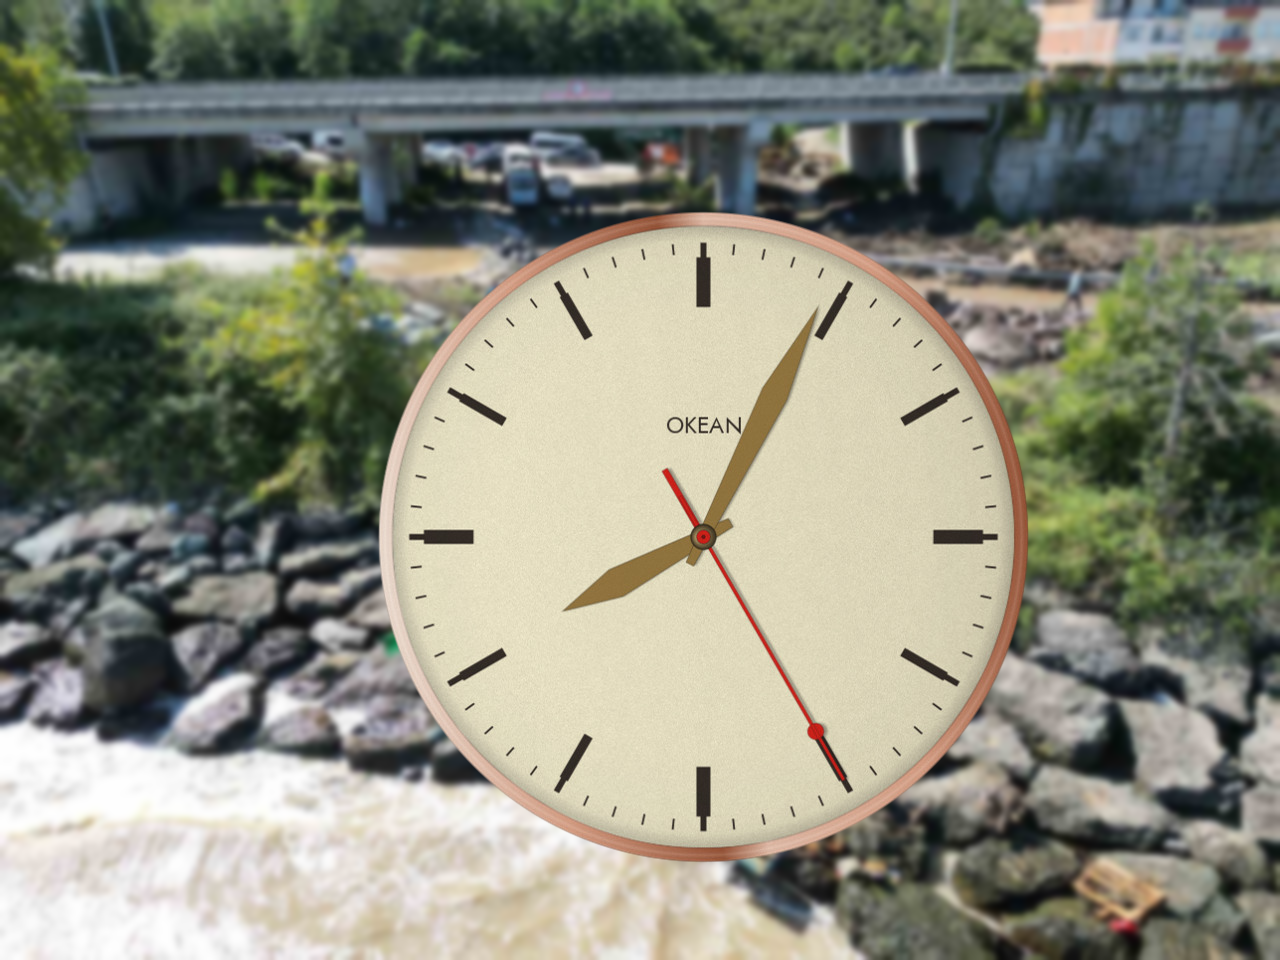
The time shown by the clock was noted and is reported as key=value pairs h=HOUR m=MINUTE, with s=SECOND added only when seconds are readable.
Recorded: h=8 m=4 s=25
